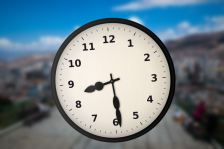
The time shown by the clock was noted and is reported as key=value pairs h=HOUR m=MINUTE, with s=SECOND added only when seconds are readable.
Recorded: h=8 m=29
